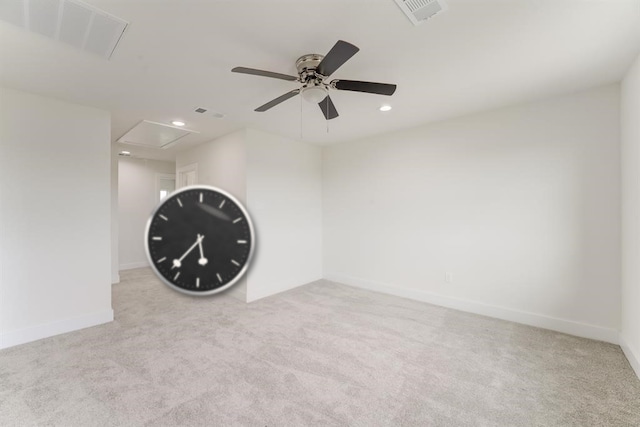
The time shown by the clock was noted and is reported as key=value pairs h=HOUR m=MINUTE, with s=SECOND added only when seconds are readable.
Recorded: h=5 m=37
